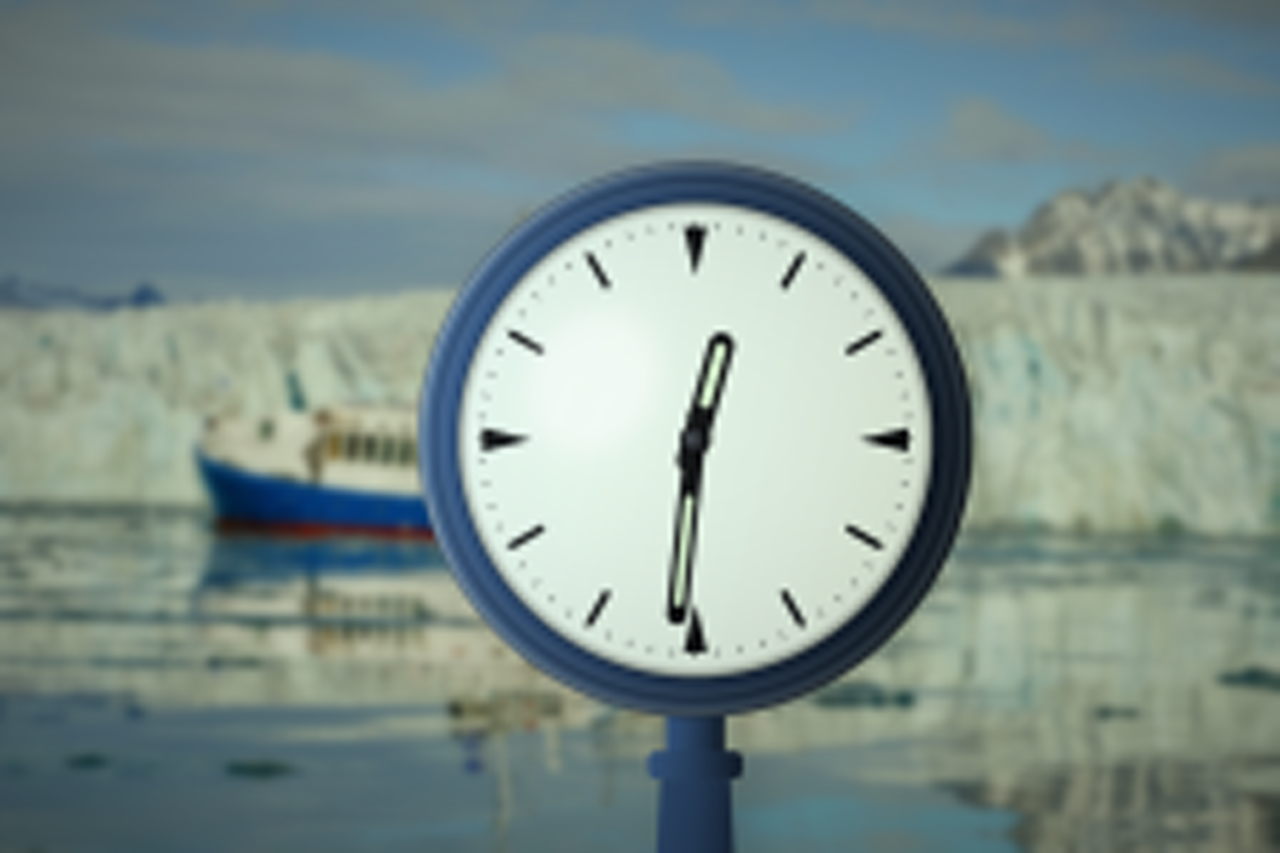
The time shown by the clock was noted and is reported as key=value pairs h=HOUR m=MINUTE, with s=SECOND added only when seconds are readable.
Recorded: h=12 m=31
